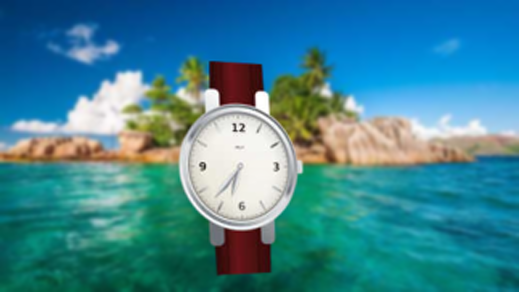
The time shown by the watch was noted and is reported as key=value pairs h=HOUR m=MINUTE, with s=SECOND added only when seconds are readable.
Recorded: h=6 m=37
